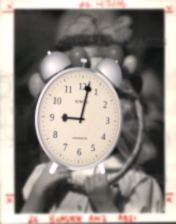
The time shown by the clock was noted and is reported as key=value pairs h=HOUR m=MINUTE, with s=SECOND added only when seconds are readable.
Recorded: h=9 m=2
